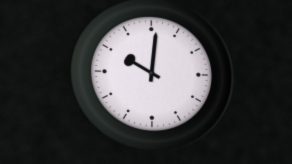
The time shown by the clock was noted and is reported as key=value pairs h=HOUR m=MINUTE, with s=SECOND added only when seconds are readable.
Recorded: h=10 m=1
